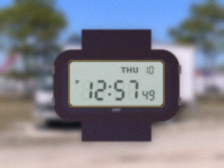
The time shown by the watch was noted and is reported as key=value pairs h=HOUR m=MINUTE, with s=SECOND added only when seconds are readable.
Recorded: h=12 m=57 s=49
